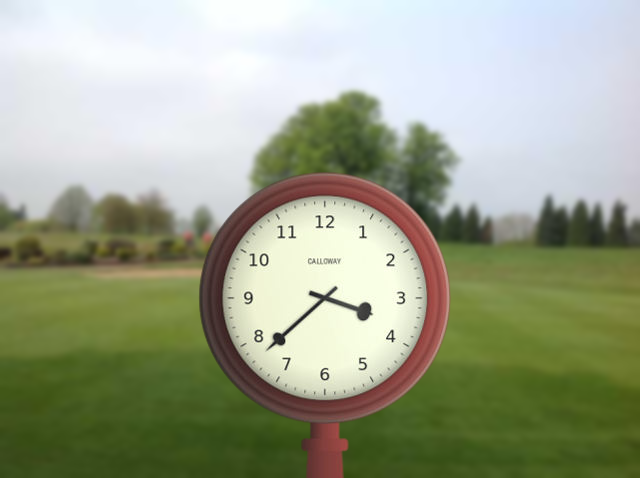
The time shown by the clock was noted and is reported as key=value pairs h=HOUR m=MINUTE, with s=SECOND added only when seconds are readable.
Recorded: h=3 m=38
